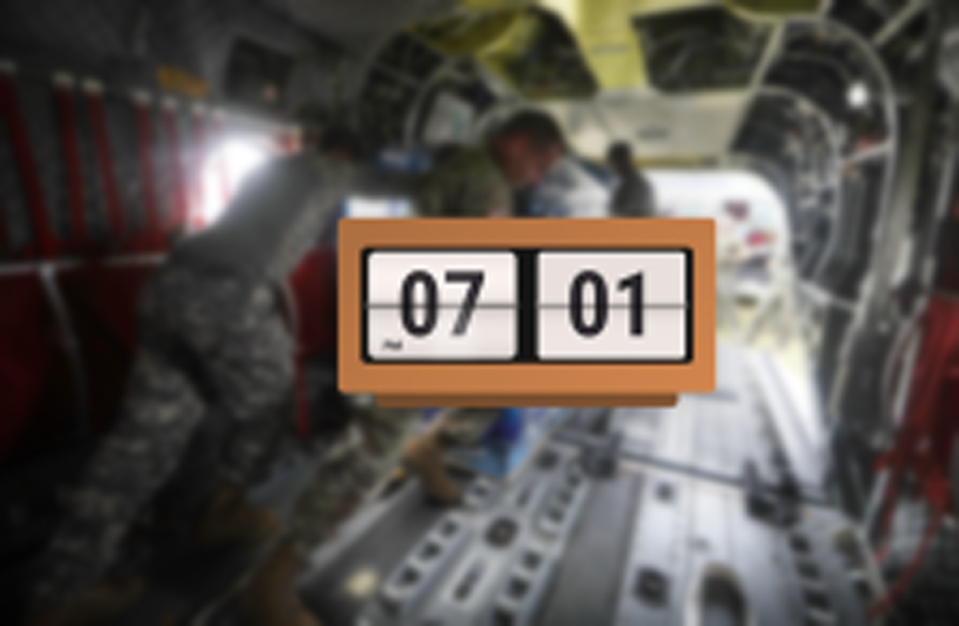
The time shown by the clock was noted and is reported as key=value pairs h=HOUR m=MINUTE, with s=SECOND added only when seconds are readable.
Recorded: h=7 m=1
